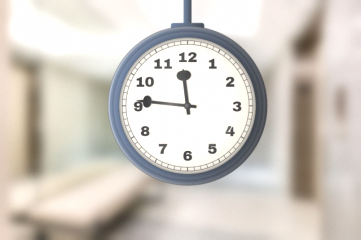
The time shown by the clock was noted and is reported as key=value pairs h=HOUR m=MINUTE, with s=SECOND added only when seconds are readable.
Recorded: h=11 m=46
